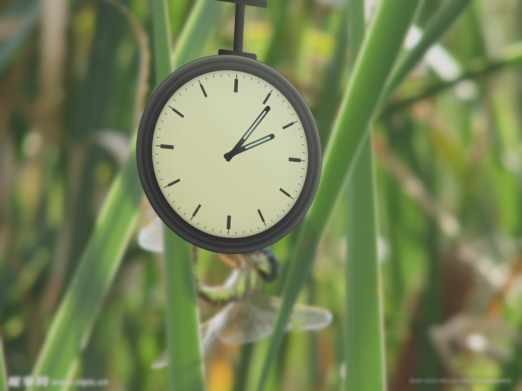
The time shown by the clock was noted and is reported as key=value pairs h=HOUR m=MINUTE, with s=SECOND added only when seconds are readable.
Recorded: h=2 m=6
